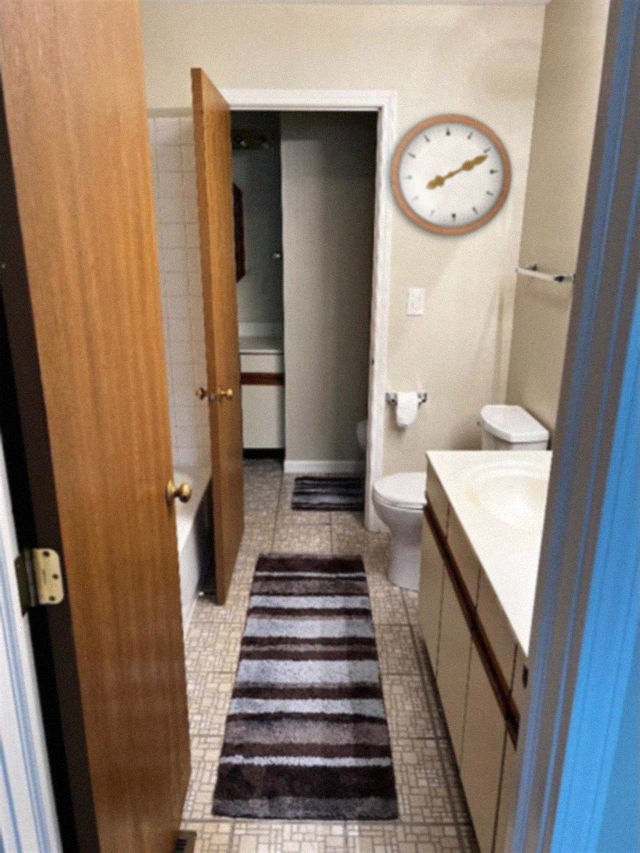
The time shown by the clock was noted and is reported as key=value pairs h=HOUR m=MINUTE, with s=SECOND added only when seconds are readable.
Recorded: h=8 m=11
